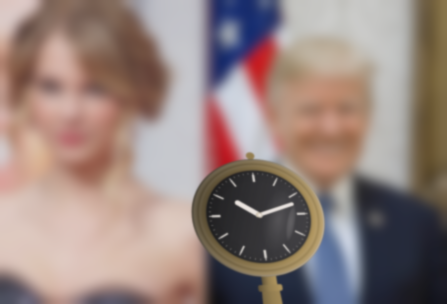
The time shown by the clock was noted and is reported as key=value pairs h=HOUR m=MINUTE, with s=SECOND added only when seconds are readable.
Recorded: h=10 m=12
